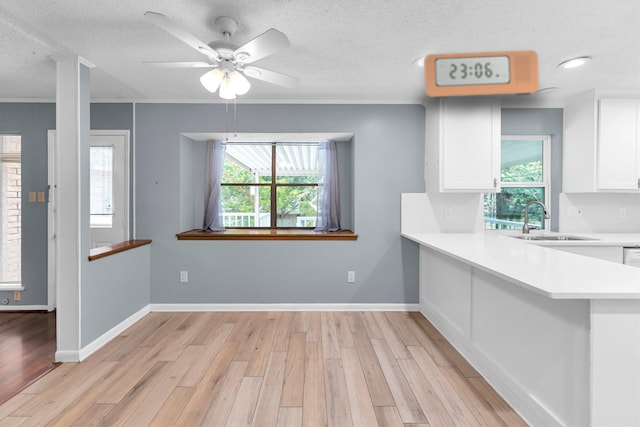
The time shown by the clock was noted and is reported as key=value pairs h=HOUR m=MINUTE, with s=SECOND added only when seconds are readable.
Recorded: h=23 m=6
